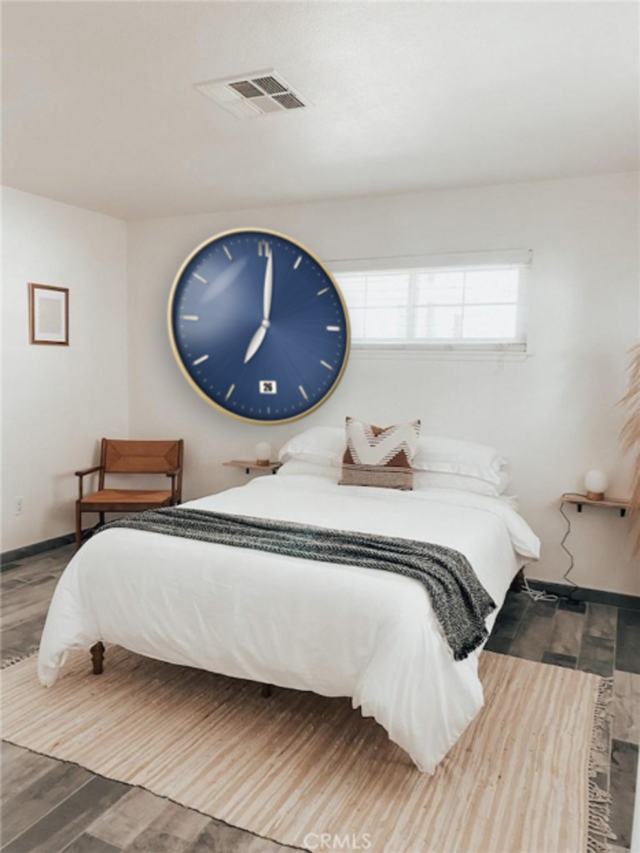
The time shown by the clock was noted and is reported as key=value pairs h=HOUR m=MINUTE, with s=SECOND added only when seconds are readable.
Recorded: h=7 m=1
